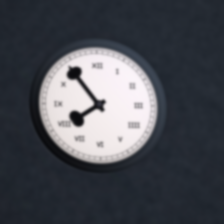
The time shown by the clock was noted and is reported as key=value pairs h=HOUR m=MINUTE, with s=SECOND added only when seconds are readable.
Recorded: h=7 m=54
